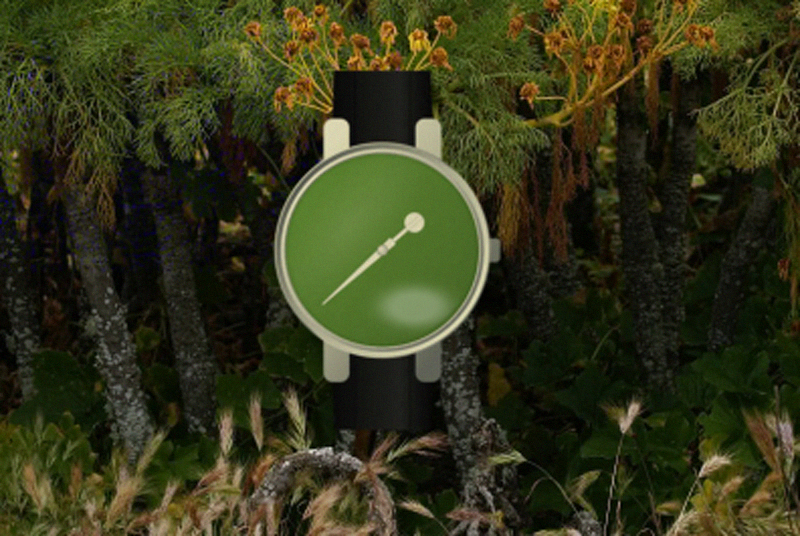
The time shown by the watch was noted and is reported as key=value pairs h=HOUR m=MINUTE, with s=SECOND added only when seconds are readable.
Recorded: h=1 m=38
